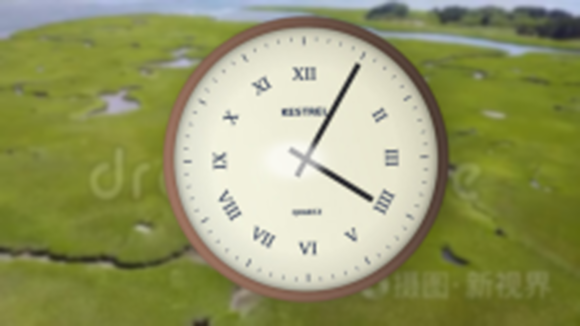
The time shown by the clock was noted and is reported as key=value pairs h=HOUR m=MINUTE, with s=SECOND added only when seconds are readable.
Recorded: h=4 m=5
